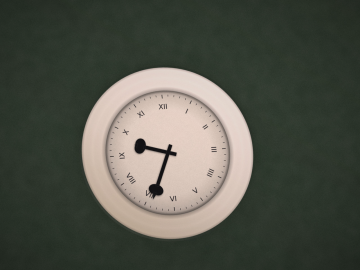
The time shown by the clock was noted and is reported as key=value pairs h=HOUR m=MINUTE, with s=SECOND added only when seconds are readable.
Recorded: h=9 m=34
